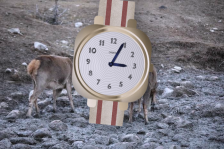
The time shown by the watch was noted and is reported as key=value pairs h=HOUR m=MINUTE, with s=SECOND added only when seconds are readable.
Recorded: h=3 m=4
